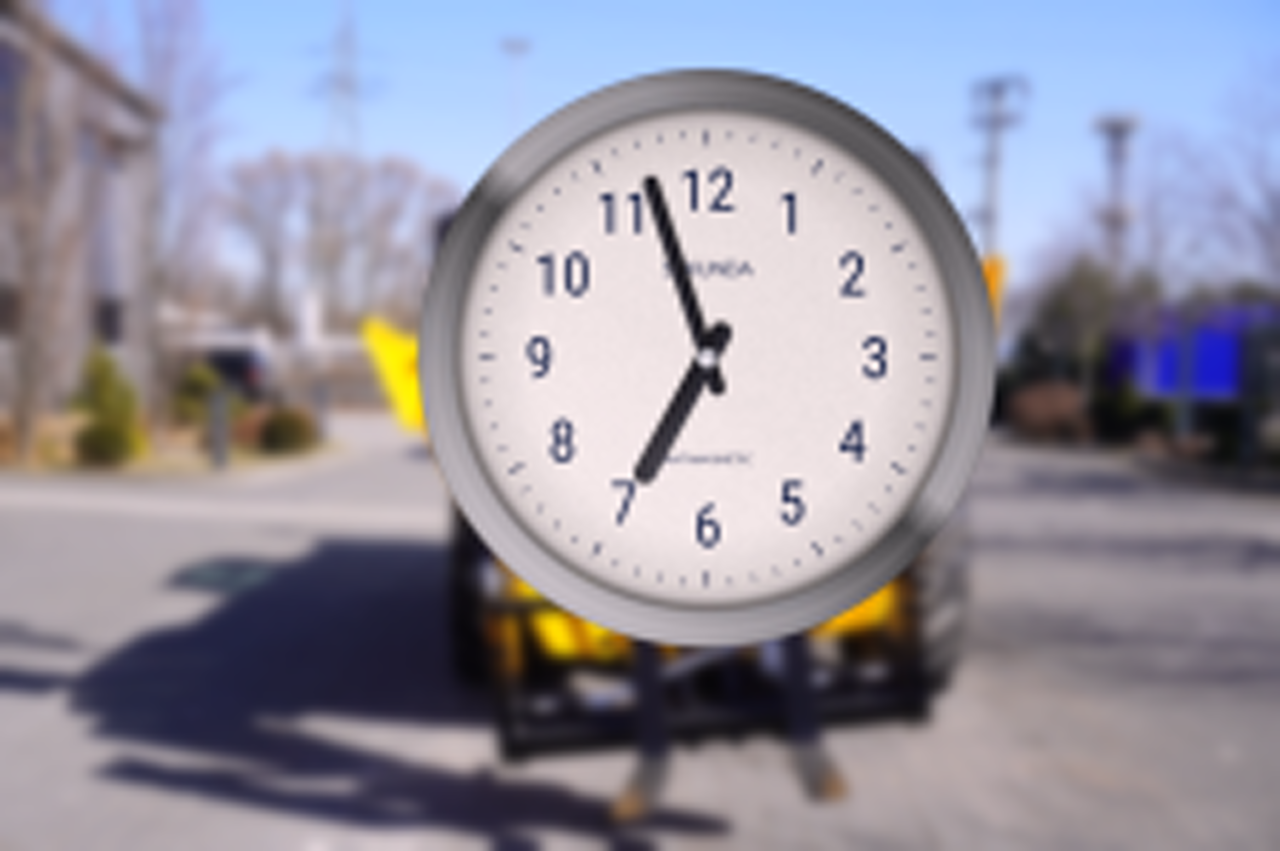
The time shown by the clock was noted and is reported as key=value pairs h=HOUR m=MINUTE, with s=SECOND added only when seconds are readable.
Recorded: h=6 m=57
